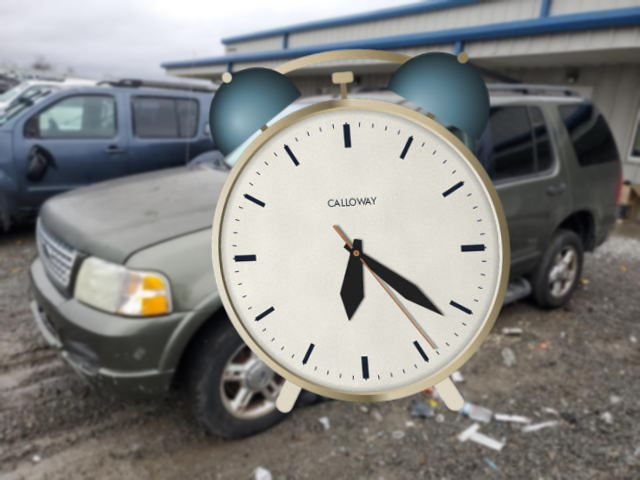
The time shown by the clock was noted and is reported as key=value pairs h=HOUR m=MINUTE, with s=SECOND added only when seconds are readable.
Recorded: h=6 m=21 s=24
